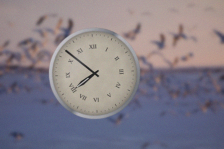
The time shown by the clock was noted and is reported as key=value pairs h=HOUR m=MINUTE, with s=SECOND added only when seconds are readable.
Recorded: h=7 m=52
